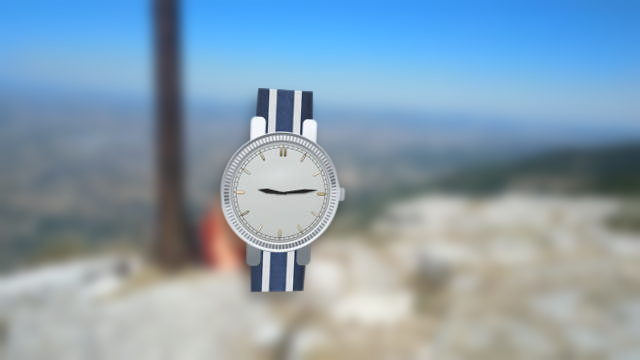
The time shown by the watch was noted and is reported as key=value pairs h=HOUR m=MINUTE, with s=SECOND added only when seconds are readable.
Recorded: h=9 m=14
